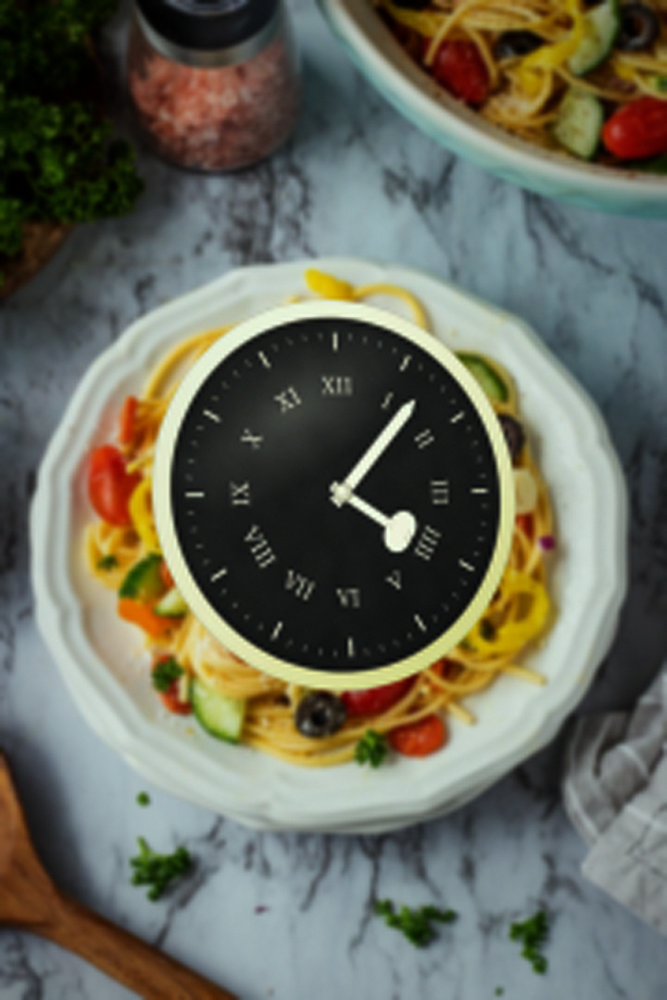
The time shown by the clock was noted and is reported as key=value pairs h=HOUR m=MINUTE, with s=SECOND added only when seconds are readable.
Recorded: h=4 m=7
